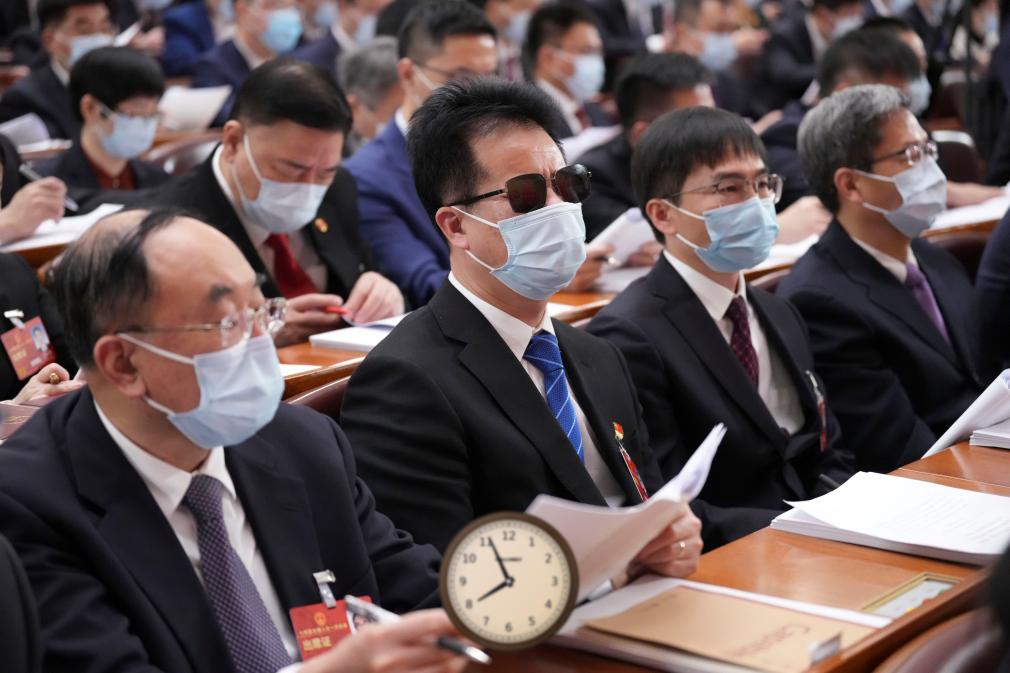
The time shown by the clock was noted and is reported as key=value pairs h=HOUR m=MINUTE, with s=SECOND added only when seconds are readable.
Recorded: h=7 m=56
